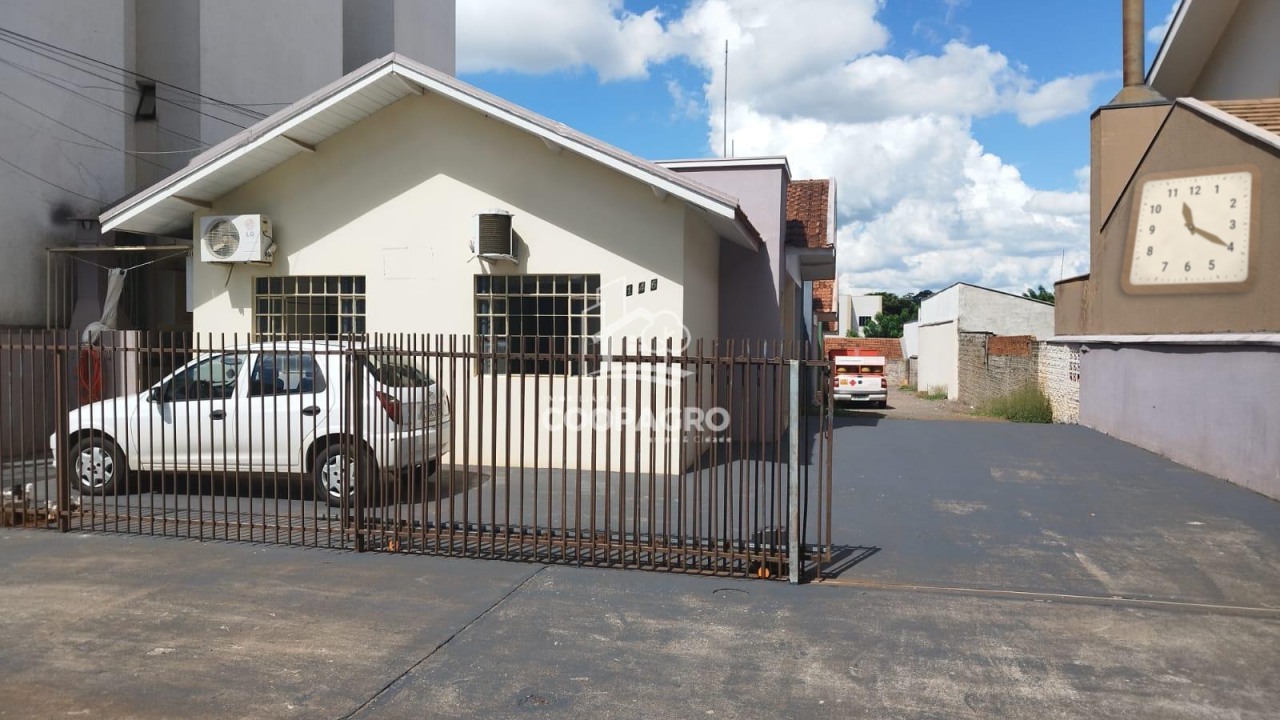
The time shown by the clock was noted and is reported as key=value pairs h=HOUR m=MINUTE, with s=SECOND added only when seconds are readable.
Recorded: h=11 m=20
